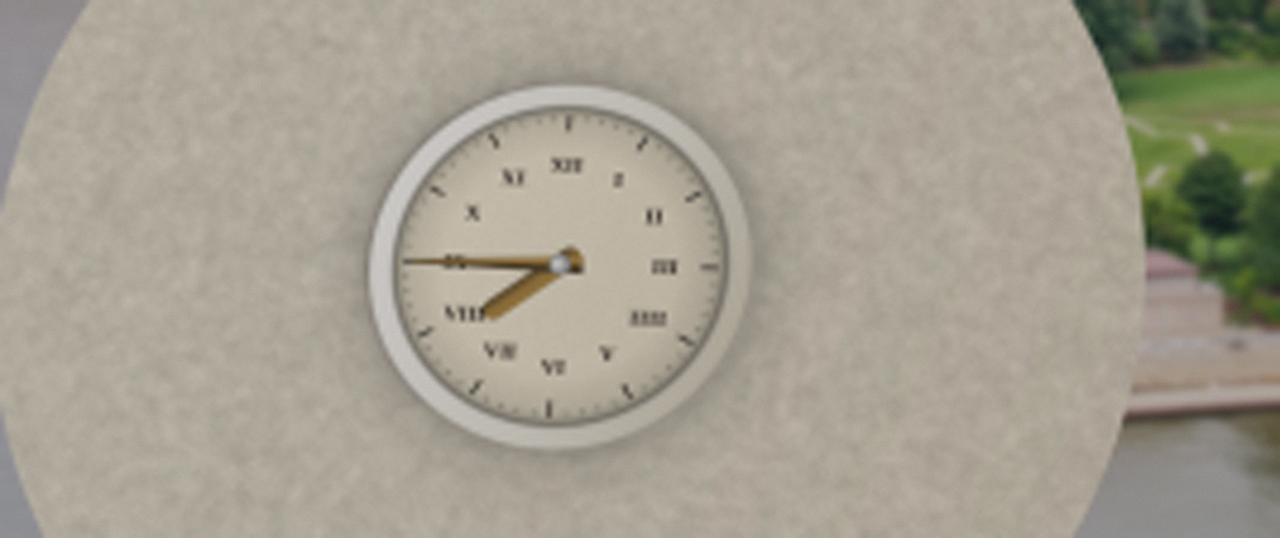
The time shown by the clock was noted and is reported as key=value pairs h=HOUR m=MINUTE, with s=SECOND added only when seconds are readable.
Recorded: h=7 m=45
